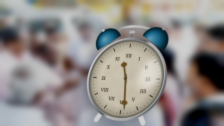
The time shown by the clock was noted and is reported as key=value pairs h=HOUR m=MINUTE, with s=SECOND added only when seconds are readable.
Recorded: h=11 m=29
